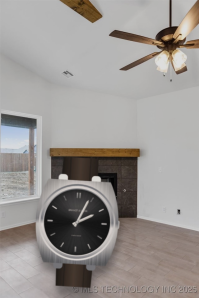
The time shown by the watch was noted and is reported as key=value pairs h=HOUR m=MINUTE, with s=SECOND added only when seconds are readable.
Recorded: h=2 m=4
